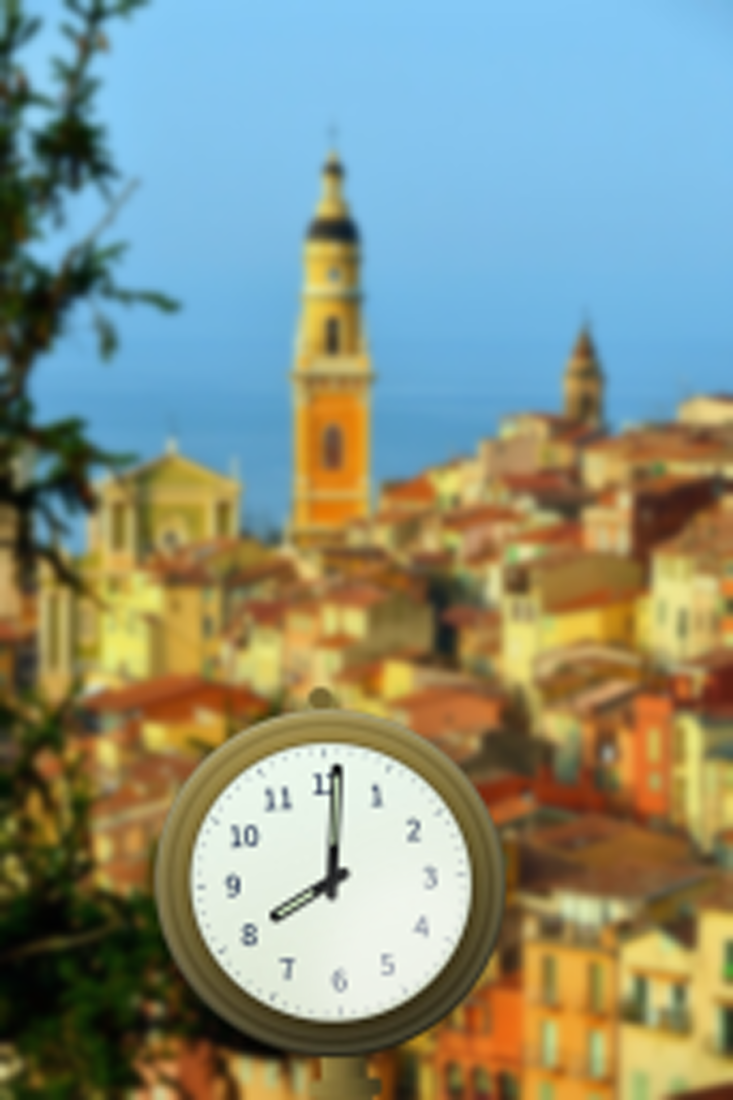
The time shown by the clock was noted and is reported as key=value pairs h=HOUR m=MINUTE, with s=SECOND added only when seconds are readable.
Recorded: h=8 m=1
